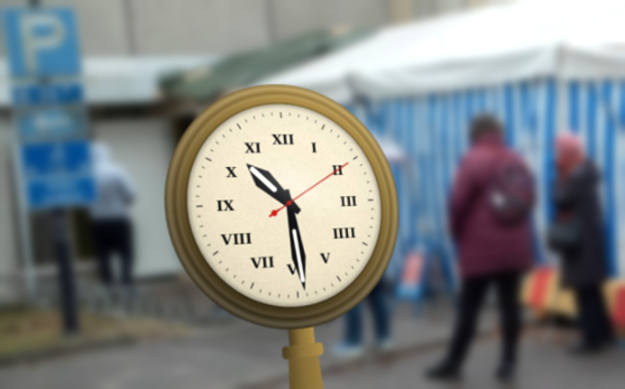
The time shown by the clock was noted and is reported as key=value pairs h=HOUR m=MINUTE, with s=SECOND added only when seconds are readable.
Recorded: h=10 m=29 s=10
